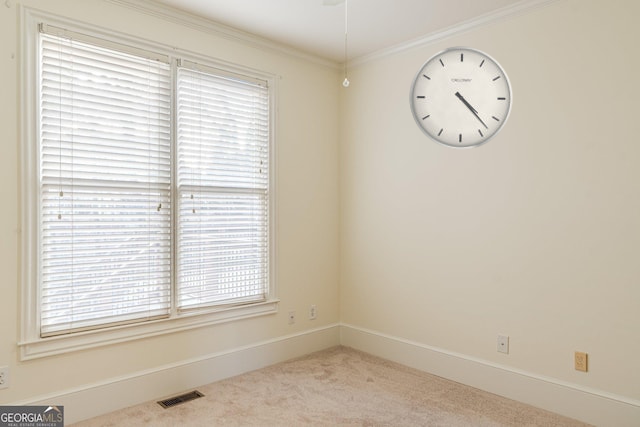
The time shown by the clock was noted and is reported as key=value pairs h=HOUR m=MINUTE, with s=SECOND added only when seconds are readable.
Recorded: h=4 m=23
